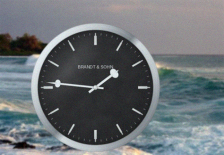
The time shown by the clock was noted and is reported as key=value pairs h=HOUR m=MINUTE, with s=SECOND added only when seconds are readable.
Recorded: h=1 m=46
